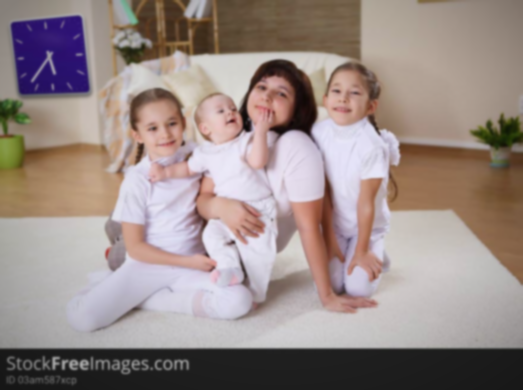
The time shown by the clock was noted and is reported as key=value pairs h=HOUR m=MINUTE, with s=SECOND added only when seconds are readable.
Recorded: h=5 m=37
